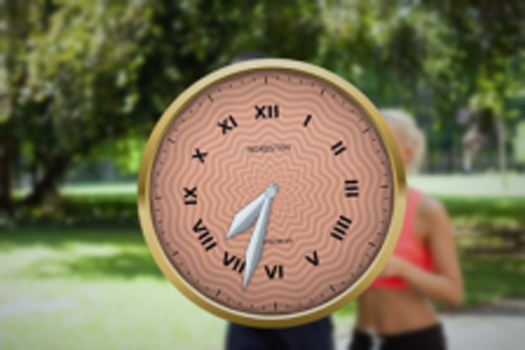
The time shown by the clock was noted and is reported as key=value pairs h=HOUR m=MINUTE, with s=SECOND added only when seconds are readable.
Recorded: h=7 m=33
